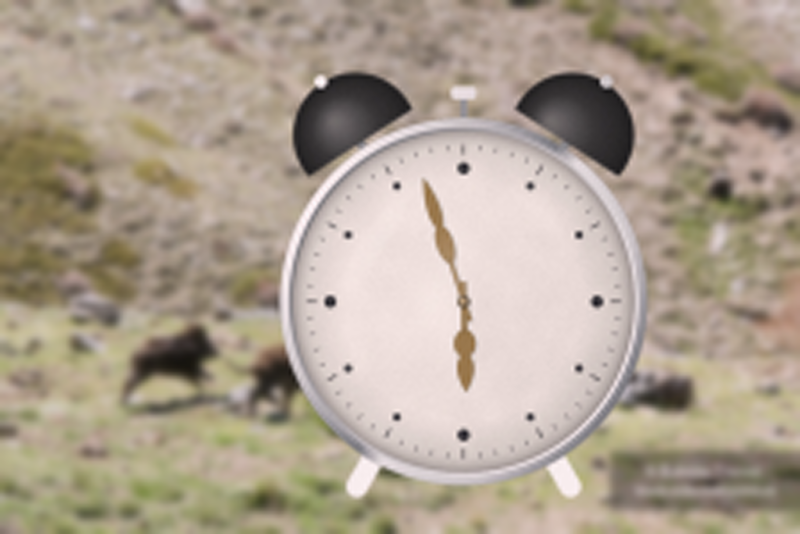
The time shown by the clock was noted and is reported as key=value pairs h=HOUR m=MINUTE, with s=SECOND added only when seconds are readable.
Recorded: h=5 m=57
